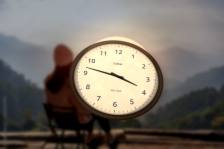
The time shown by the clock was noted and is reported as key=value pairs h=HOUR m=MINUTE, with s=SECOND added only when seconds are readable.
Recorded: h=3 m=47
